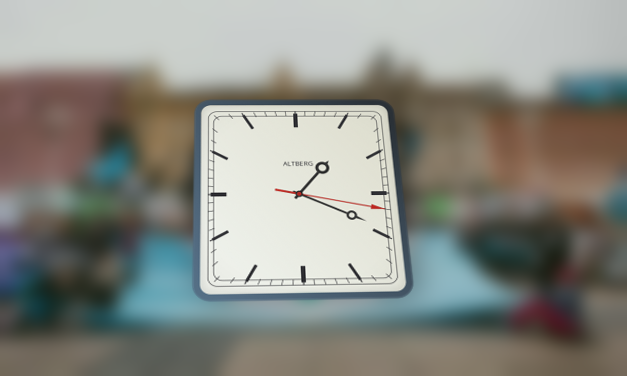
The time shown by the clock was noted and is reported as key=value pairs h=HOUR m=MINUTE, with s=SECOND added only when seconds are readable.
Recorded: h=1 m=19 s=17
